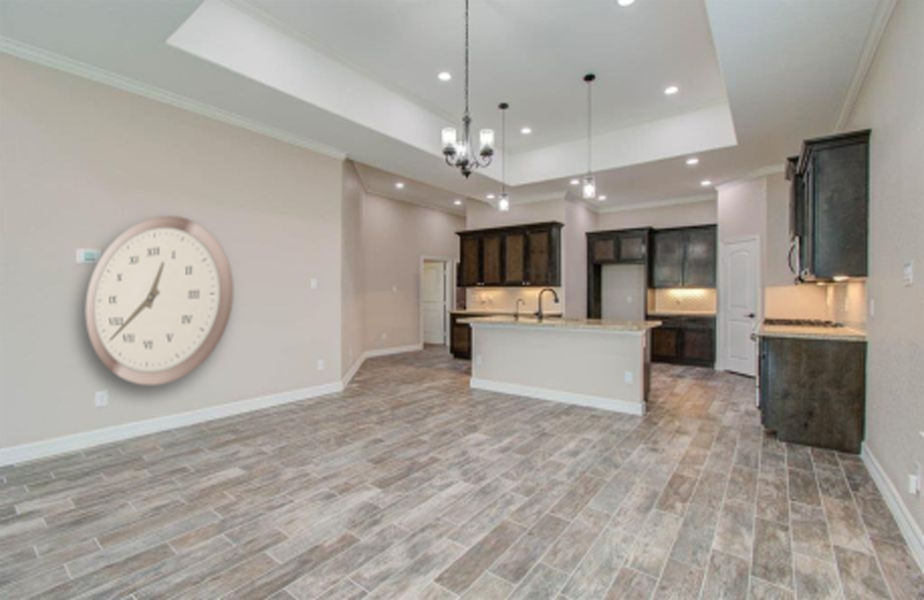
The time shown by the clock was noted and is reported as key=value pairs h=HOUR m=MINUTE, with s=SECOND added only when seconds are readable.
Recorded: h=12 m=38
